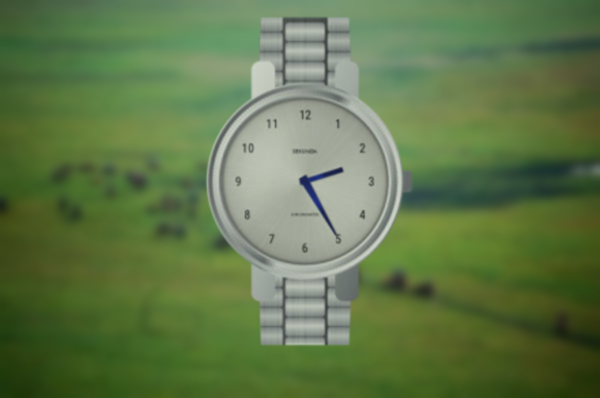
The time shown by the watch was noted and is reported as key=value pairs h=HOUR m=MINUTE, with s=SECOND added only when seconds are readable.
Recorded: h=2 m=25
